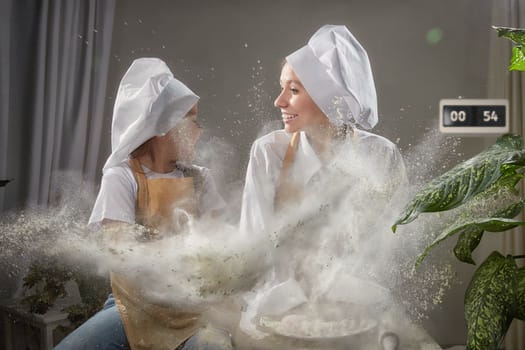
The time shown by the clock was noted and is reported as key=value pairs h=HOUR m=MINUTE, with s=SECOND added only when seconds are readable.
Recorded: h=0 m=54
